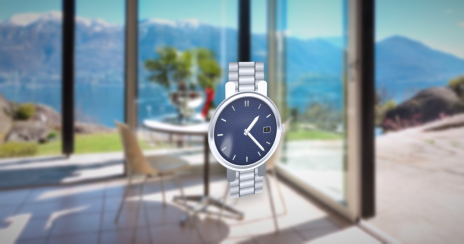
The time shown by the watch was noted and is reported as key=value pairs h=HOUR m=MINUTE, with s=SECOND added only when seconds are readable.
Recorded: h=1 m=23
